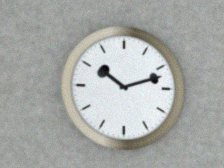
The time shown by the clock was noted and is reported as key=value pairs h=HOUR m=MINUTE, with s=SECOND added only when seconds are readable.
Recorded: h=10 m=12
